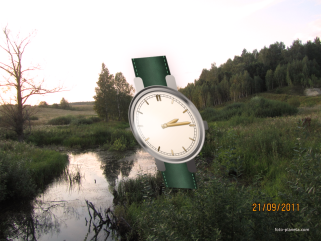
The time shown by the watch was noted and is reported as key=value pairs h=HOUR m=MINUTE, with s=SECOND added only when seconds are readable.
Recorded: h=2 m=14
